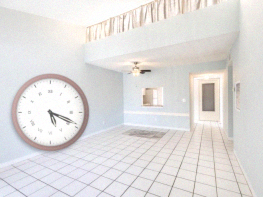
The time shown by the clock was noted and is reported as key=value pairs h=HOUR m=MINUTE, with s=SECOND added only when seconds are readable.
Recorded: h=5 m=19
